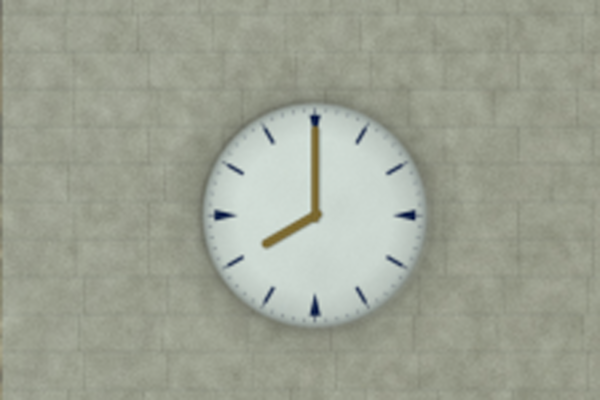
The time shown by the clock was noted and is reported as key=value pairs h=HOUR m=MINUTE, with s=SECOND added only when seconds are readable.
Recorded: h=8 m=0
